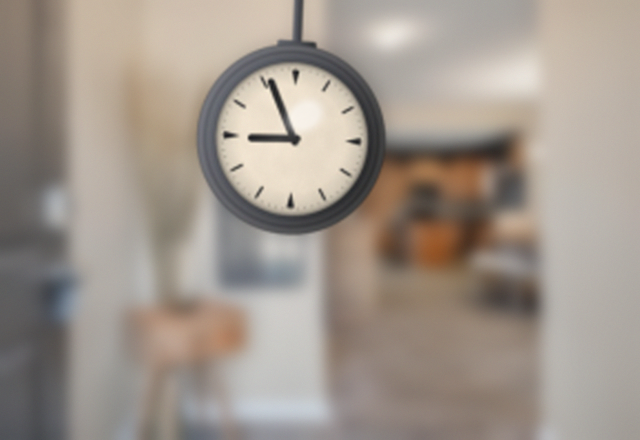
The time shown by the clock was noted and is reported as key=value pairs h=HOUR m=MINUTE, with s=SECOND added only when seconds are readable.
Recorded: h=8 m=56
